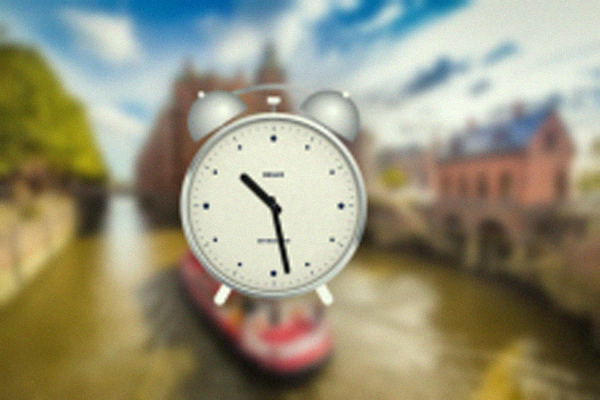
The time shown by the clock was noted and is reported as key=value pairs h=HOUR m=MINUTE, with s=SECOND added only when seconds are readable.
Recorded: h=10 m=28
